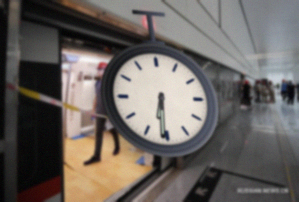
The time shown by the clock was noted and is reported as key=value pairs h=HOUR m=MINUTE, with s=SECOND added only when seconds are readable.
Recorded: h=6 m=31
